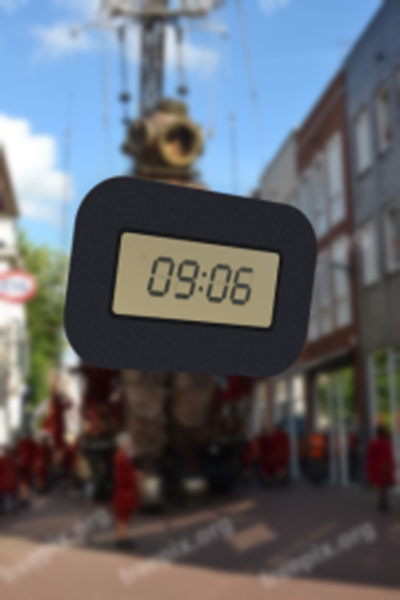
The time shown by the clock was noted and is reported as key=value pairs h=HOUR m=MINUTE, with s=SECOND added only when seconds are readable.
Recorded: h=9 m=6
